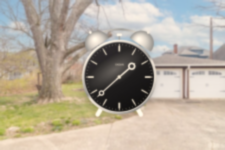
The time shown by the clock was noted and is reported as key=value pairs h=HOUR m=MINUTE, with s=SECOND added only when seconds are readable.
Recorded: h=1 m=38
